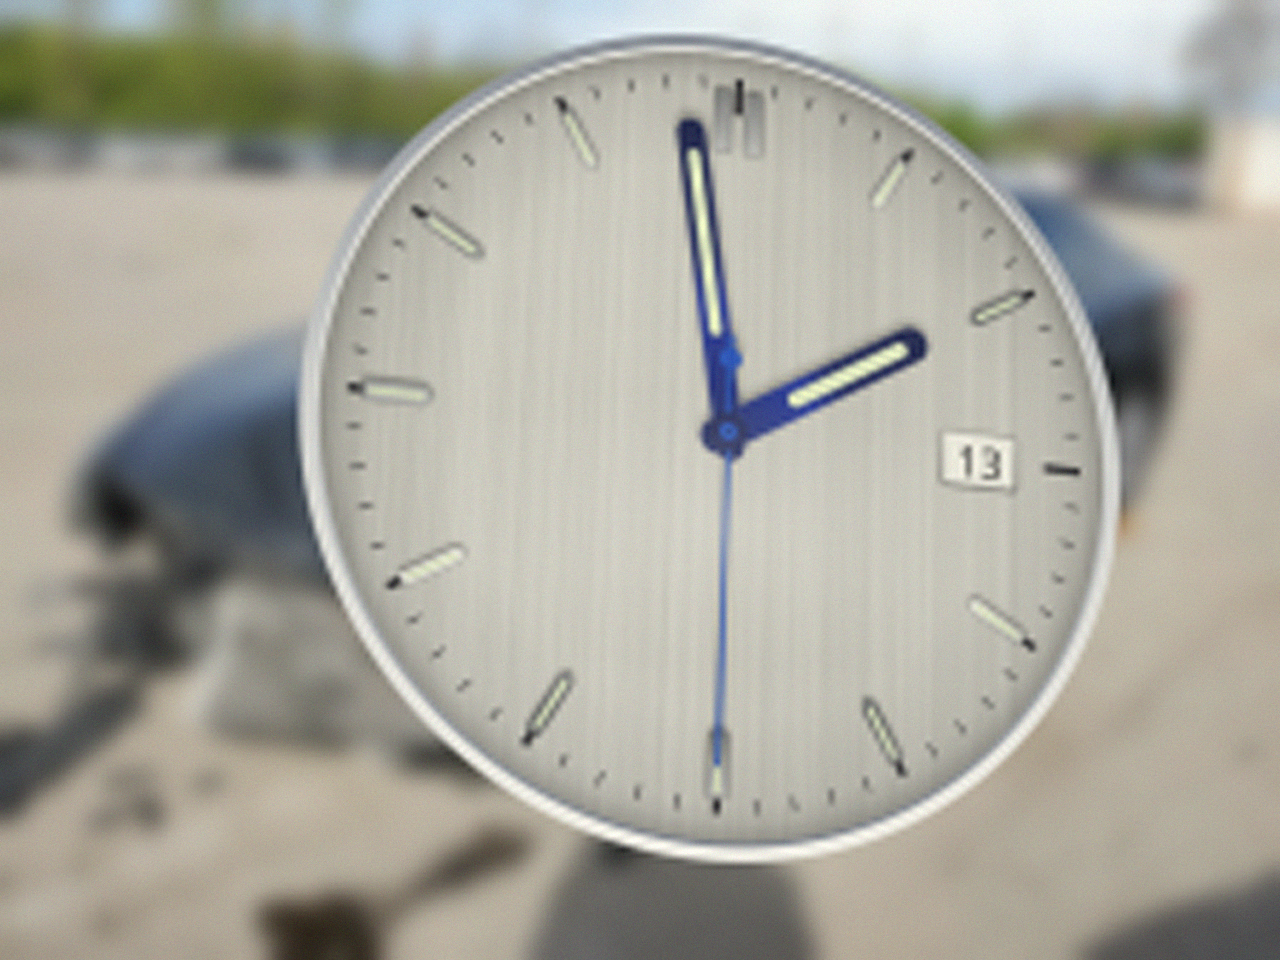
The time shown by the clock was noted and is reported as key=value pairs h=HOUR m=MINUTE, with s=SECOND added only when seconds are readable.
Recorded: h=1 m=58 s=30
